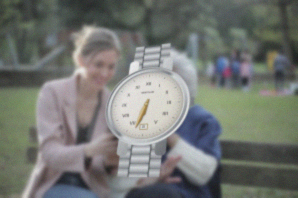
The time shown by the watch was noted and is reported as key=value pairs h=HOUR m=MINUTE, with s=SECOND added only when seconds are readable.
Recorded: h=6 m=33
